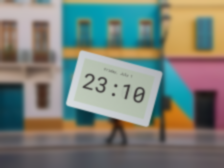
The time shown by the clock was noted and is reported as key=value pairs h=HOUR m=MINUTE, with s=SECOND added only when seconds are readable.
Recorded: h=23 m=10
